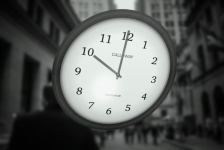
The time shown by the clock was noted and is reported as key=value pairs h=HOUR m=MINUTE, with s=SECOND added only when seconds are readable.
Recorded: h=10 m=0
